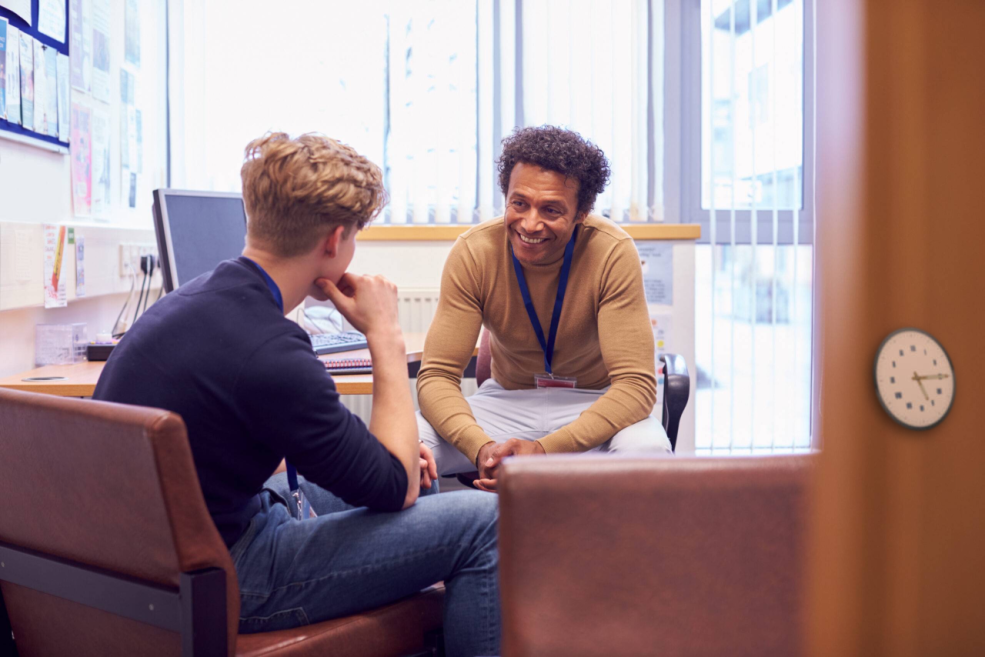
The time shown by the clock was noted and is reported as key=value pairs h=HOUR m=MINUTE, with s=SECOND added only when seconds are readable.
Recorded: h=5 m=15
